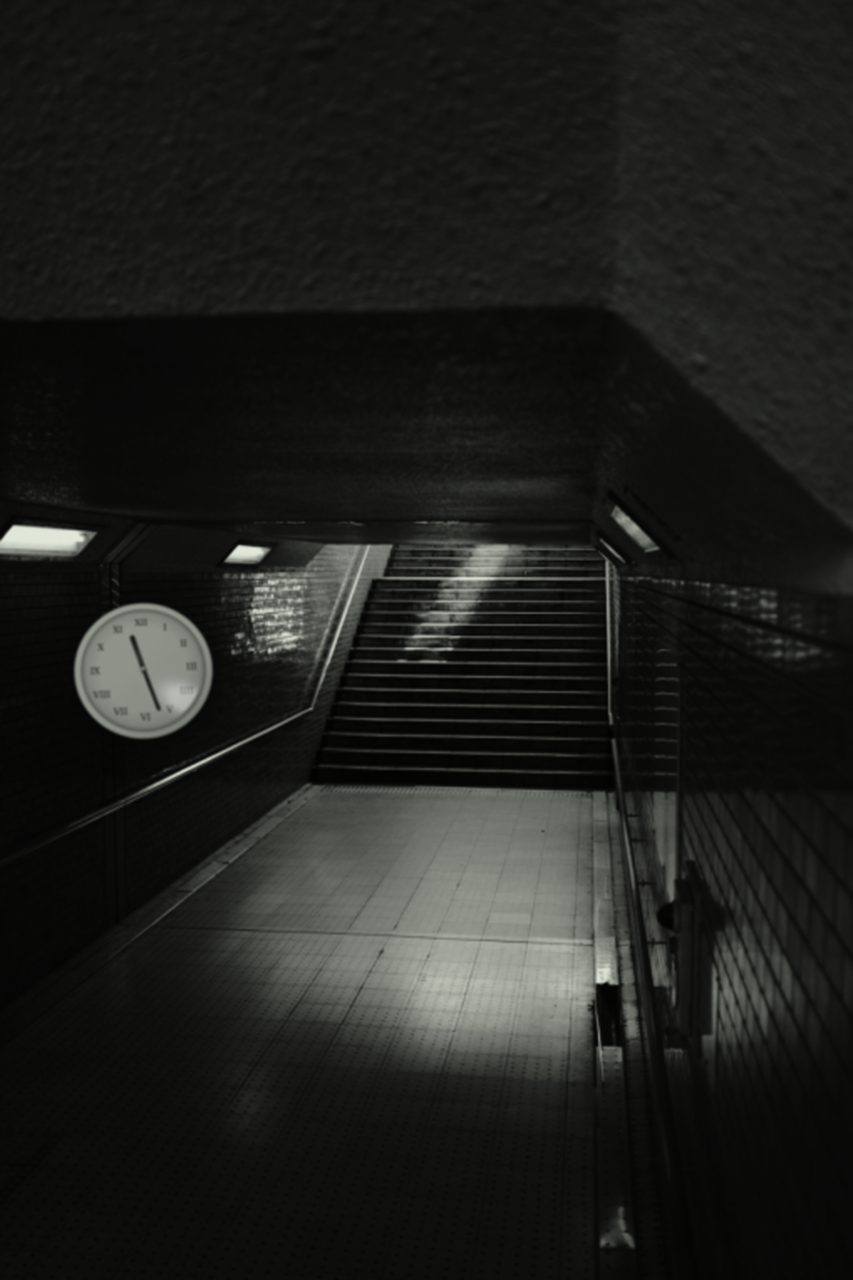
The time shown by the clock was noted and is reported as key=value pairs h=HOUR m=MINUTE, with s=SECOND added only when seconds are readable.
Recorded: h=11 m=27
